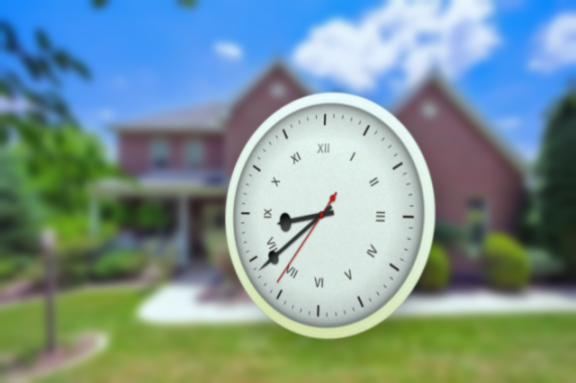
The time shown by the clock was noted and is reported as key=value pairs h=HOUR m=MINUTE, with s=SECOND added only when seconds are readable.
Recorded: h=8 m=38 s=36
